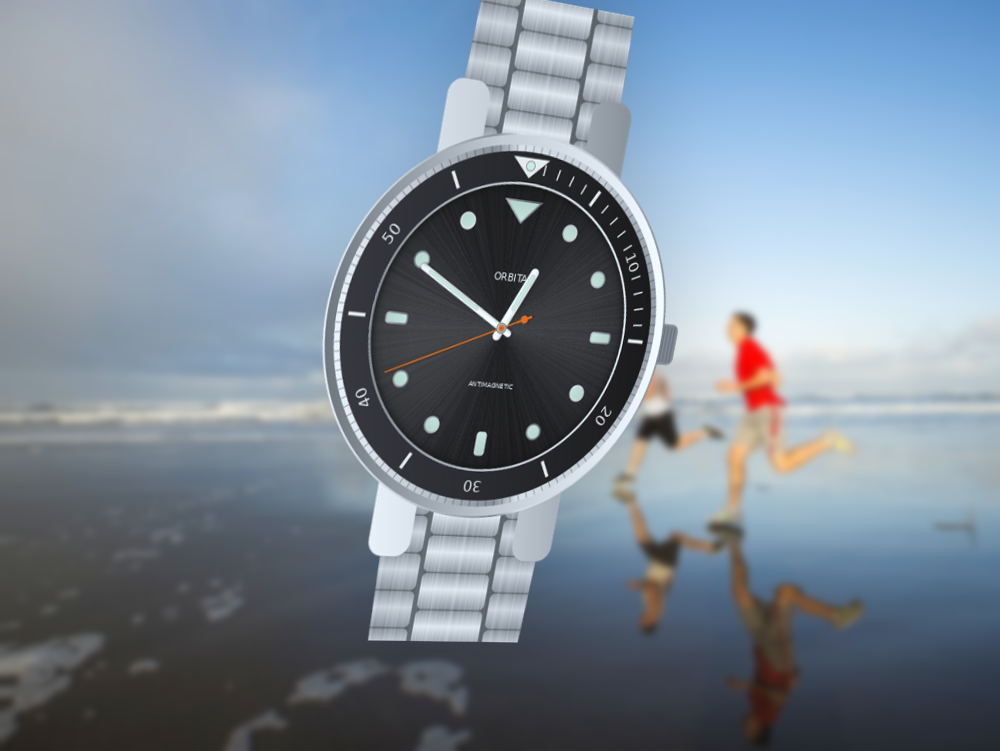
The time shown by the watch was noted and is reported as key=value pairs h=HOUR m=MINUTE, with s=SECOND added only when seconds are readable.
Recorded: h=12 m=49 s=41
